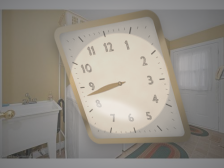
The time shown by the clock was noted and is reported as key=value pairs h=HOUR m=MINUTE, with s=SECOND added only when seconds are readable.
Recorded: h=8 m=43
